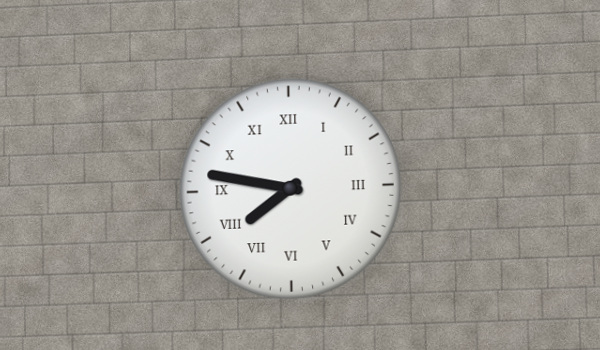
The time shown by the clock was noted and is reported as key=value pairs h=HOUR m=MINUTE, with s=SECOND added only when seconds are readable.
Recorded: h=7 m=47
